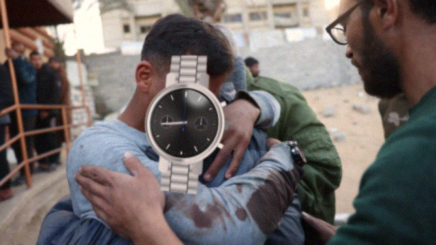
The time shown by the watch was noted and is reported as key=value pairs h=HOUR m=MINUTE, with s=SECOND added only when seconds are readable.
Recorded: h=8 m=44
